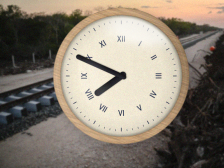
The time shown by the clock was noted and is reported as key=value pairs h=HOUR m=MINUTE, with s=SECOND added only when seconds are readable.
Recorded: h=7 m=49
